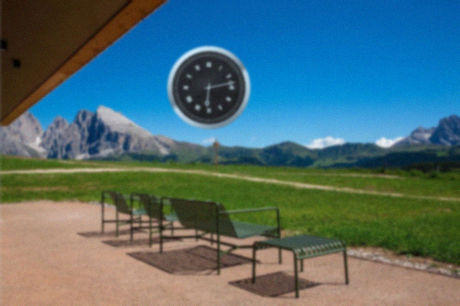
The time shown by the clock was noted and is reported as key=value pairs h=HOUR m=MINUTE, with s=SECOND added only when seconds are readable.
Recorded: h=6 m=13
